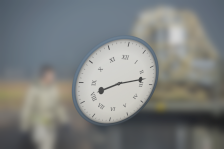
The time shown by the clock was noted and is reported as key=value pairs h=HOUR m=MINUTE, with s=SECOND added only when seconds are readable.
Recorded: h=8 m=13
